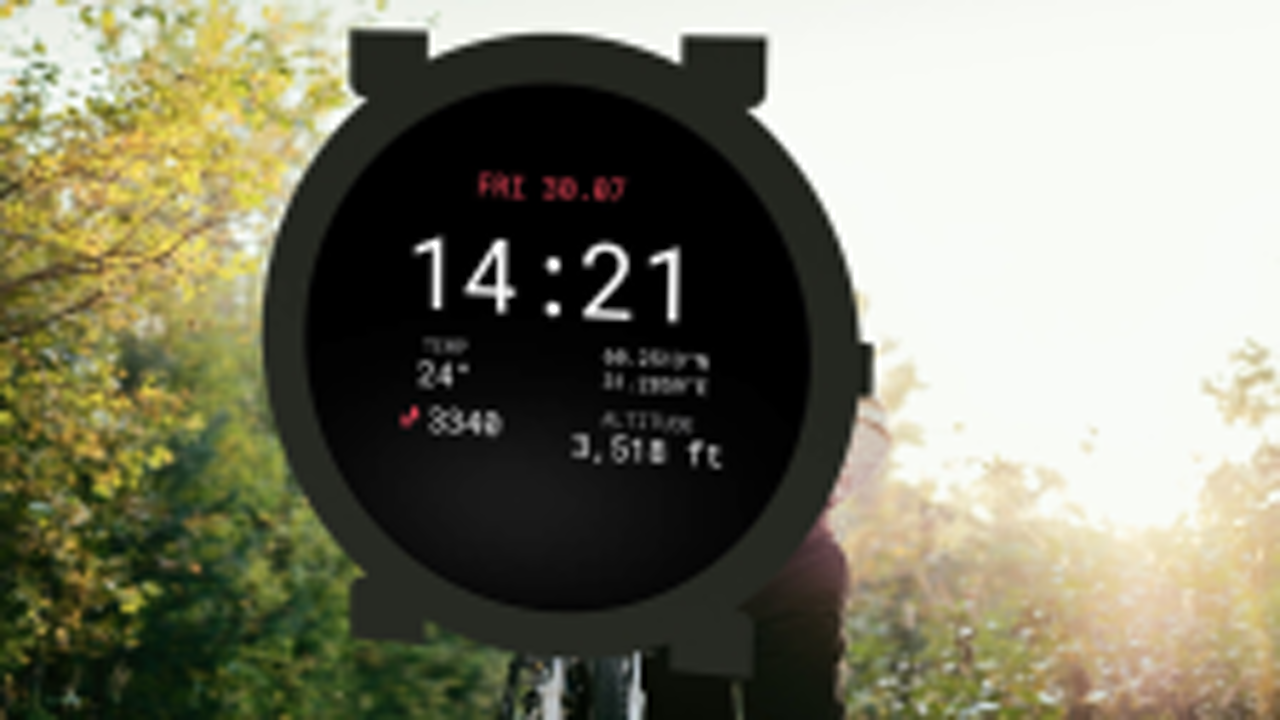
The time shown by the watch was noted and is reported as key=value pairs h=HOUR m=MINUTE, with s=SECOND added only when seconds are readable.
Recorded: h=14 m=21
